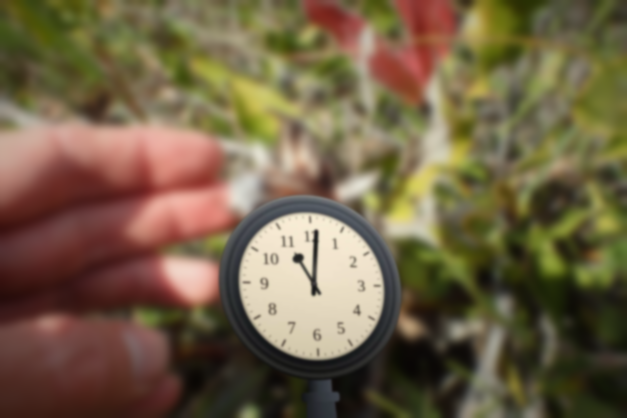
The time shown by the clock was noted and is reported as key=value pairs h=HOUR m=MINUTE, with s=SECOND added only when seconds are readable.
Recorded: h=11 m=1
